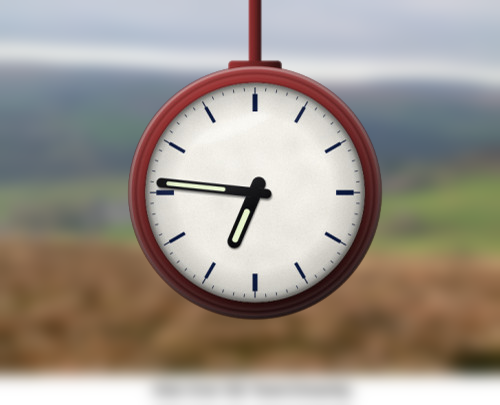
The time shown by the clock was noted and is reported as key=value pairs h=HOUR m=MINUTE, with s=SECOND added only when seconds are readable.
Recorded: h=6 m=46
